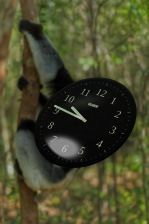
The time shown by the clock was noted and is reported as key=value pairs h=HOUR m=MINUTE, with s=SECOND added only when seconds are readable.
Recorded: h=9 m=46
